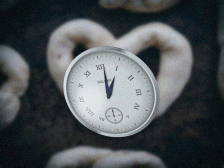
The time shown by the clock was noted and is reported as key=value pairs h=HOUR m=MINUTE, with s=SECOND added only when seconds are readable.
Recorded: h=1 m=1
